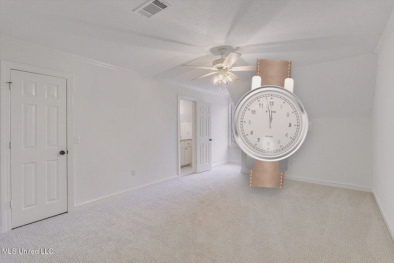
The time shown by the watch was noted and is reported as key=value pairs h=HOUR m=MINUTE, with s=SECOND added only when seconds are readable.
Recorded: h=11 m=58
